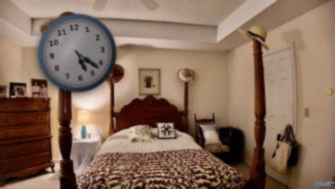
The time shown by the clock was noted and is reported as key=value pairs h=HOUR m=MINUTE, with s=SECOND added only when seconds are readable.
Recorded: h=5 m=22
